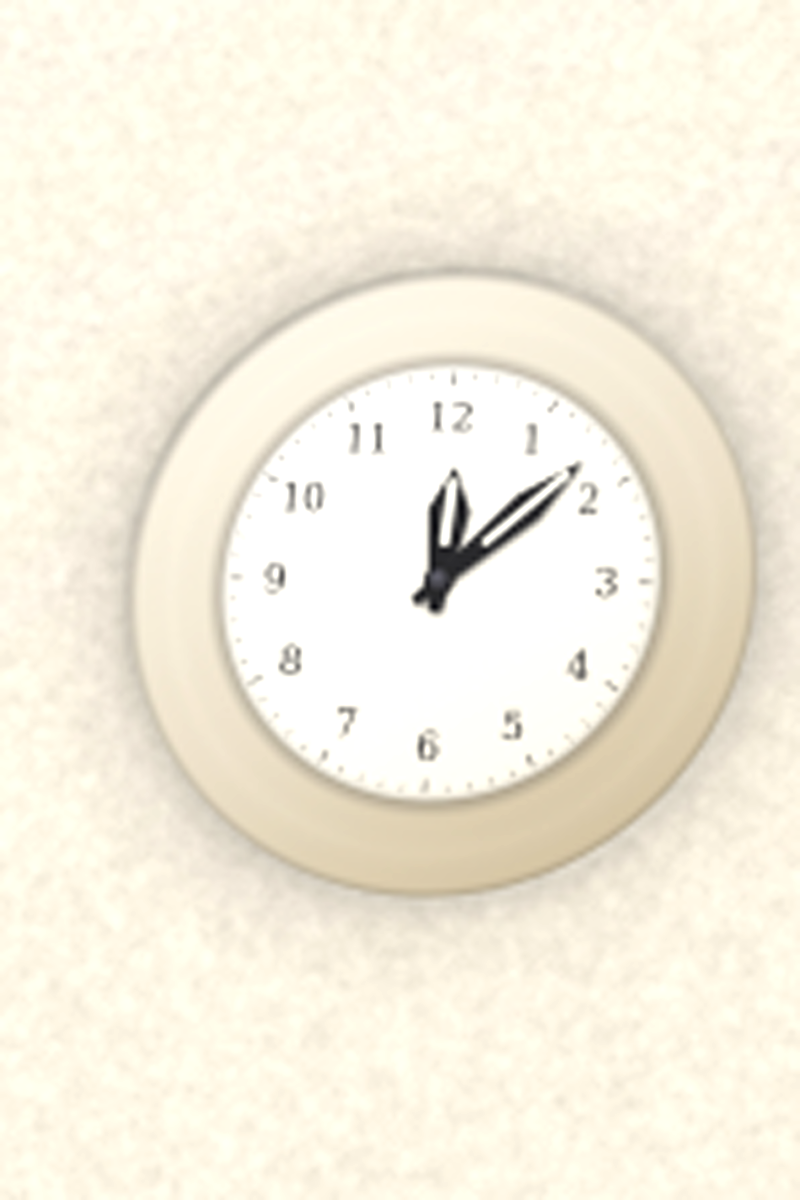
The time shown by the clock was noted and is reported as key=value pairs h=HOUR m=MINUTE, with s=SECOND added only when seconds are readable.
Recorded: h=12 m=8
